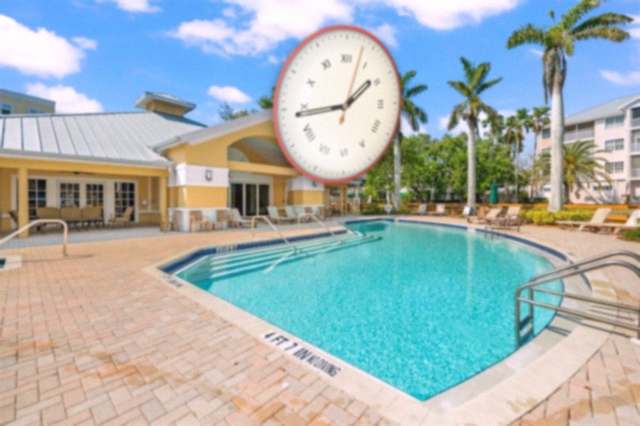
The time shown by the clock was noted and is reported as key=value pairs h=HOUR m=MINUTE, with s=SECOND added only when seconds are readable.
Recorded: h=1 m=44 s=3
